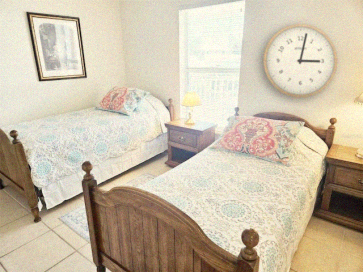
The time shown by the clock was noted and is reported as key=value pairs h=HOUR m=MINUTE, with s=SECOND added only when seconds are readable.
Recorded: h=3 m=2
